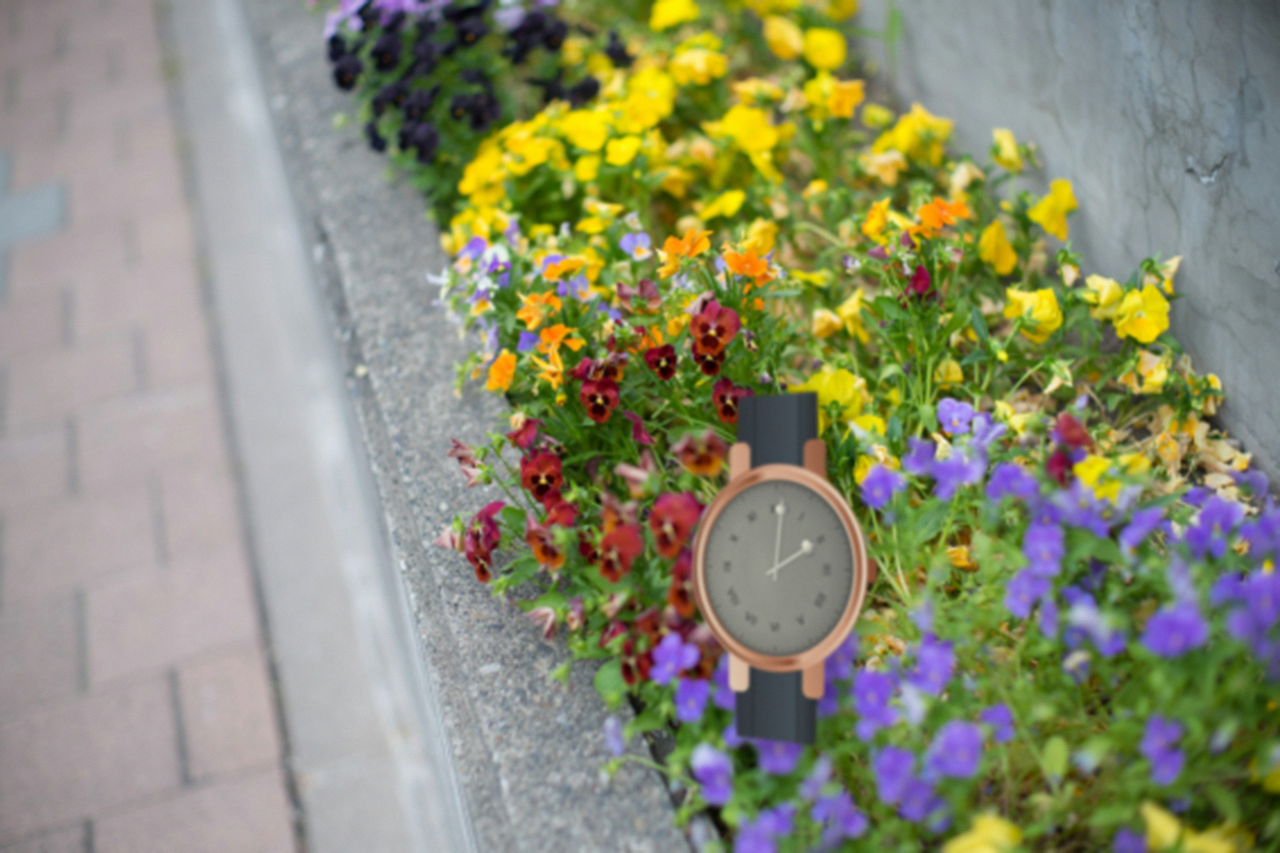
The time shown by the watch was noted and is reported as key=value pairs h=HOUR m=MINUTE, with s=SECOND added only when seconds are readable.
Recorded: h=2 m=1
